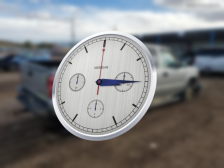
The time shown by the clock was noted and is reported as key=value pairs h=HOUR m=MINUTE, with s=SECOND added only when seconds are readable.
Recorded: h=3 m=15
